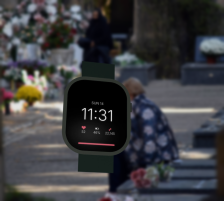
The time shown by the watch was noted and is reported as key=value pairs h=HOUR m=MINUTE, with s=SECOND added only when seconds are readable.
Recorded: h=11 m=31
